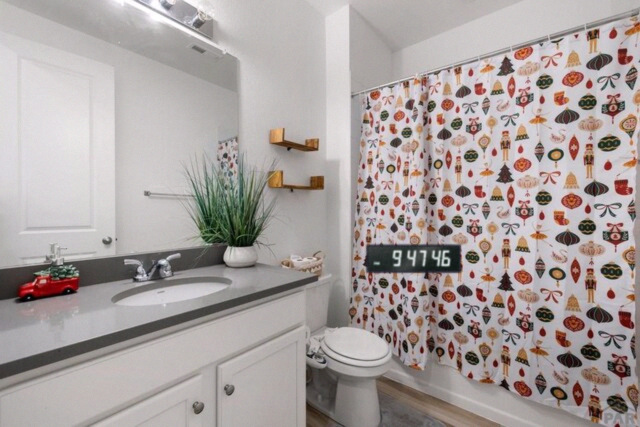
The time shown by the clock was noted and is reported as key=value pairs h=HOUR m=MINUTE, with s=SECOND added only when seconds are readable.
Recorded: h=9 m=47 s=46
